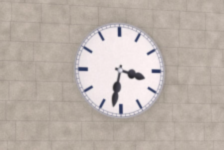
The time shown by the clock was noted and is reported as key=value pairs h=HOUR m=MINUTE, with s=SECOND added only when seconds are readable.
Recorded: h=3 m=32
